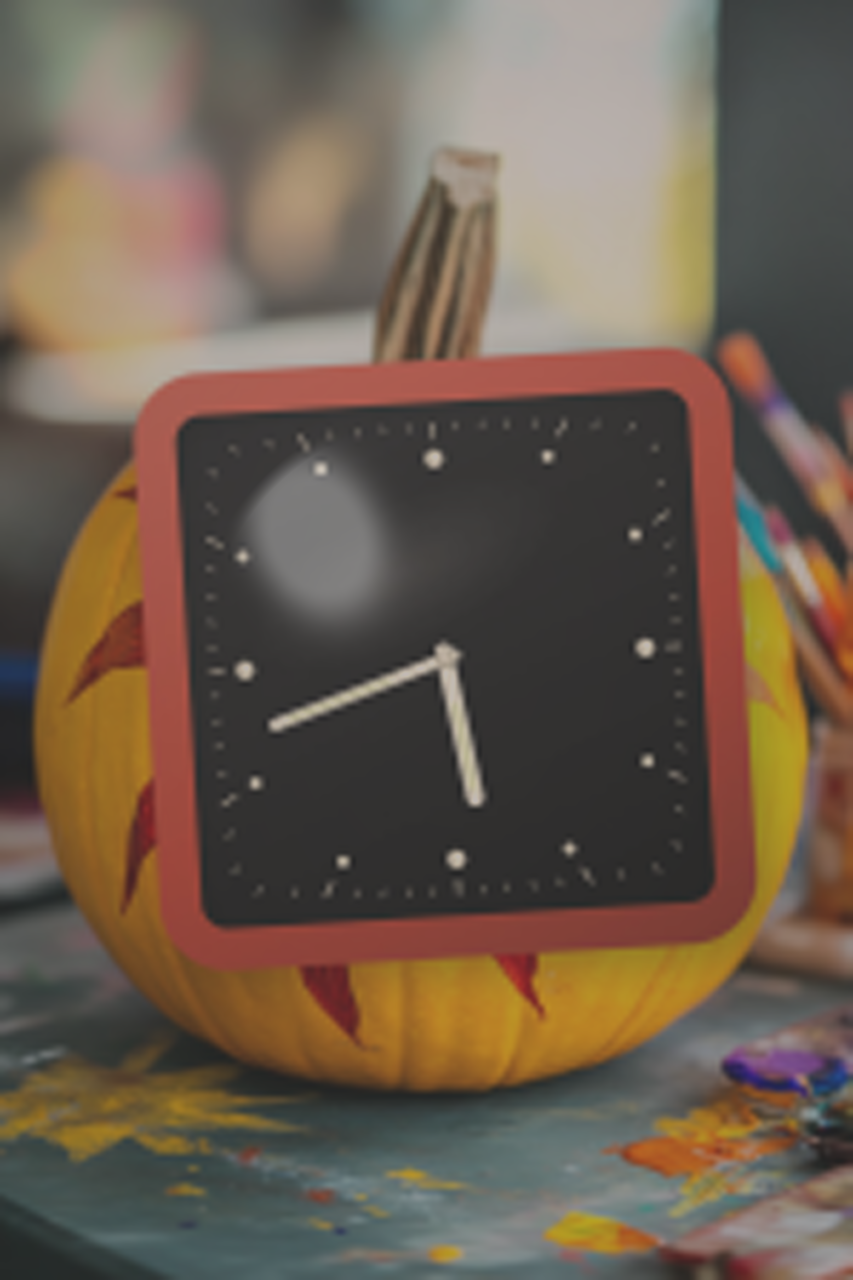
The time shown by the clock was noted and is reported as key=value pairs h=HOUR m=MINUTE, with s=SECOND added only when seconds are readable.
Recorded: h=5 m=42
